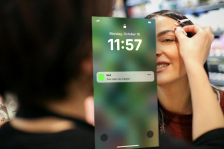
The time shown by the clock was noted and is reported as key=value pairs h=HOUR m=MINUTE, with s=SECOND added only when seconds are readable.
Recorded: h=11 m=57
